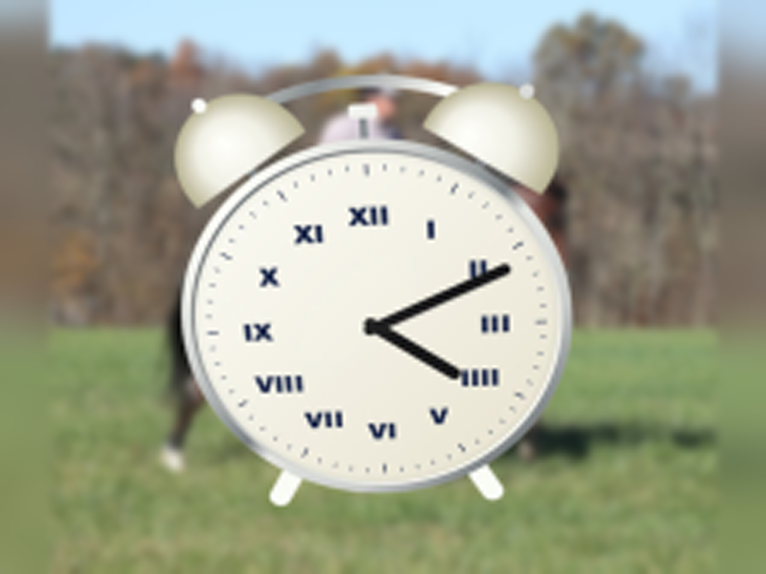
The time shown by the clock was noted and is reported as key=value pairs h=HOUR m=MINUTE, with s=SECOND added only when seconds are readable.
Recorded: h=4 m=11
